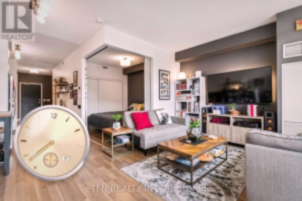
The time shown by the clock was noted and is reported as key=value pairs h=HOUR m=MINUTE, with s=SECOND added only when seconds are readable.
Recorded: h=7 m=38
